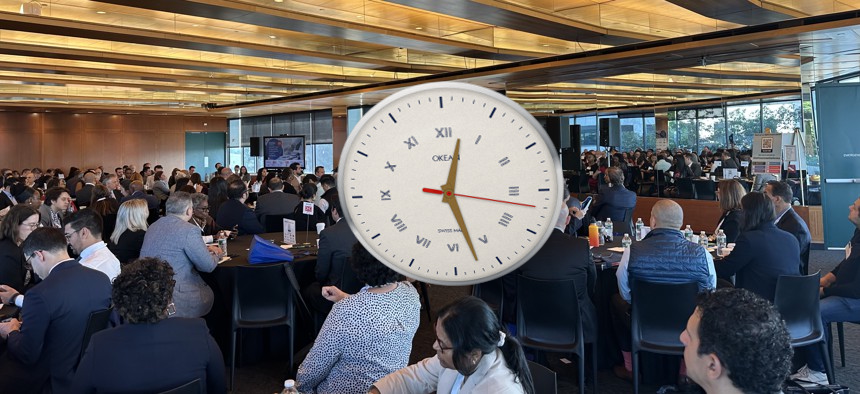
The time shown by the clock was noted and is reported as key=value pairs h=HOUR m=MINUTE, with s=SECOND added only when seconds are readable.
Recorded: h=12 m=27 s=17
